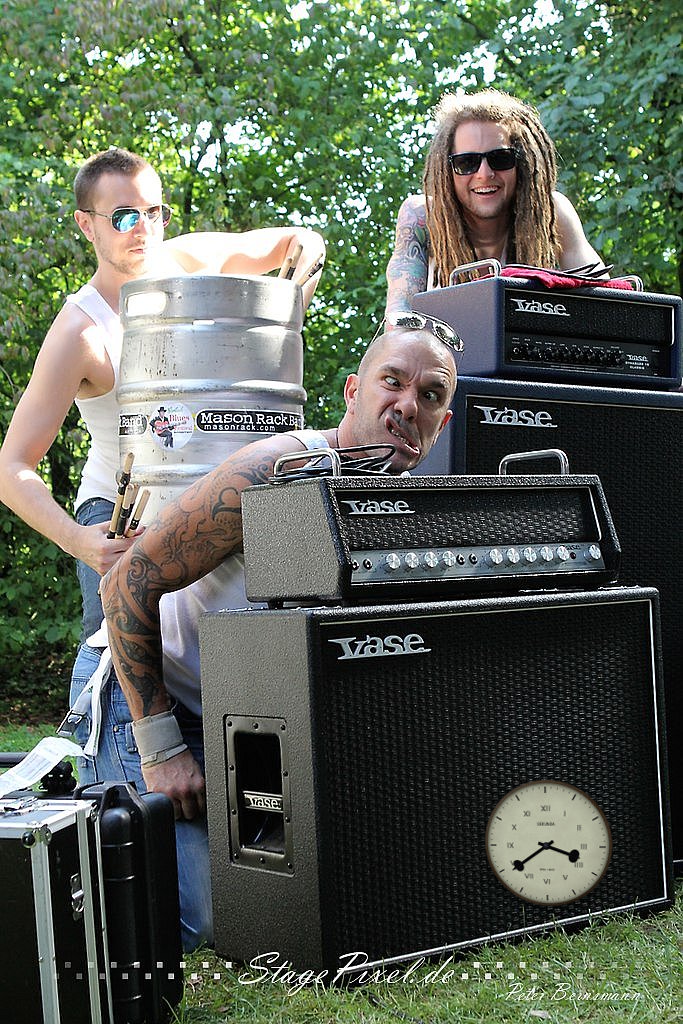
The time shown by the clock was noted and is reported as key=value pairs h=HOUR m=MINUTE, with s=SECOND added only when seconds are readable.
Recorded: h=3 m=39
